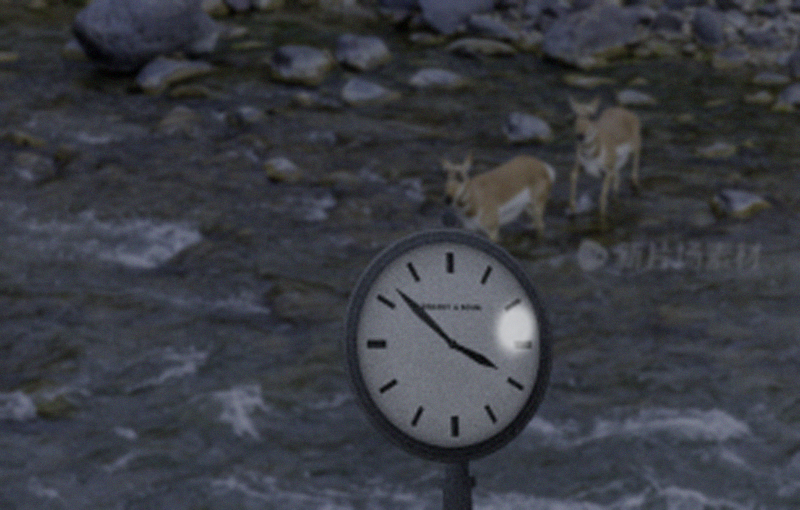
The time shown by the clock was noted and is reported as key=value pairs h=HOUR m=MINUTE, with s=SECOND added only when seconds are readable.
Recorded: h=3 m=52
